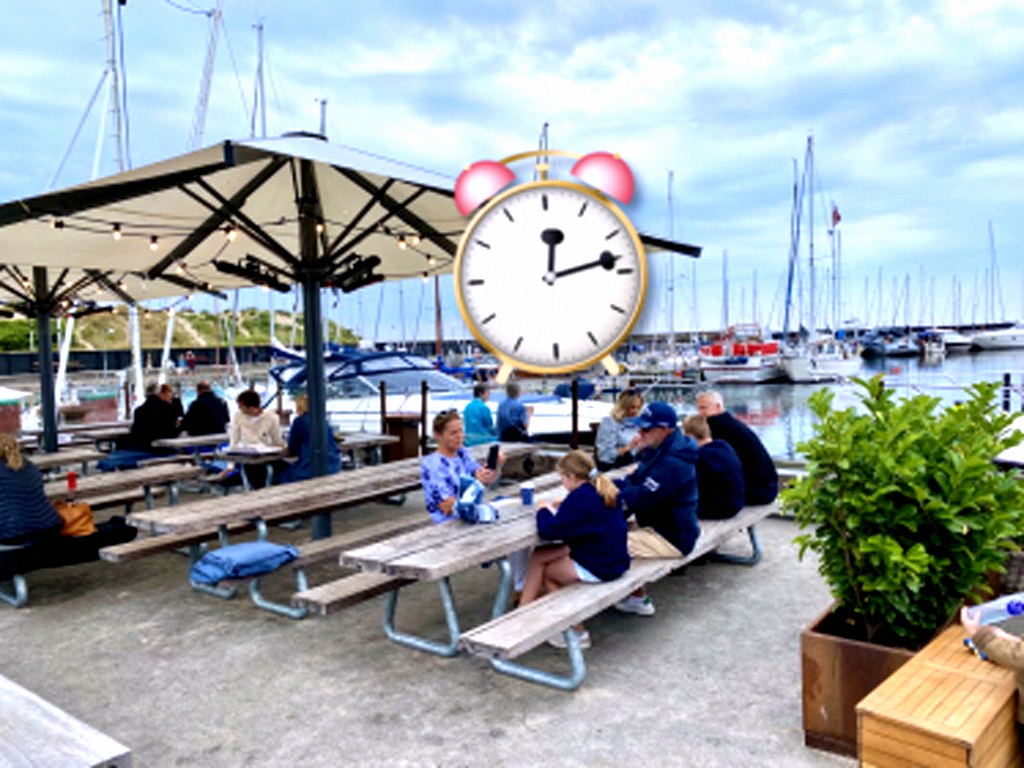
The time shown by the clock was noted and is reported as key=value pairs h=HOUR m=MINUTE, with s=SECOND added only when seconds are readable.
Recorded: h=12 m=13
